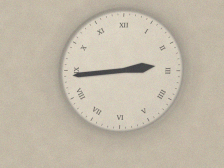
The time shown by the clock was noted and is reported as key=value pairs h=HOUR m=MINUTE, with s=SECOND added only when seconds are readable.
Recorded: h=2 m=44
